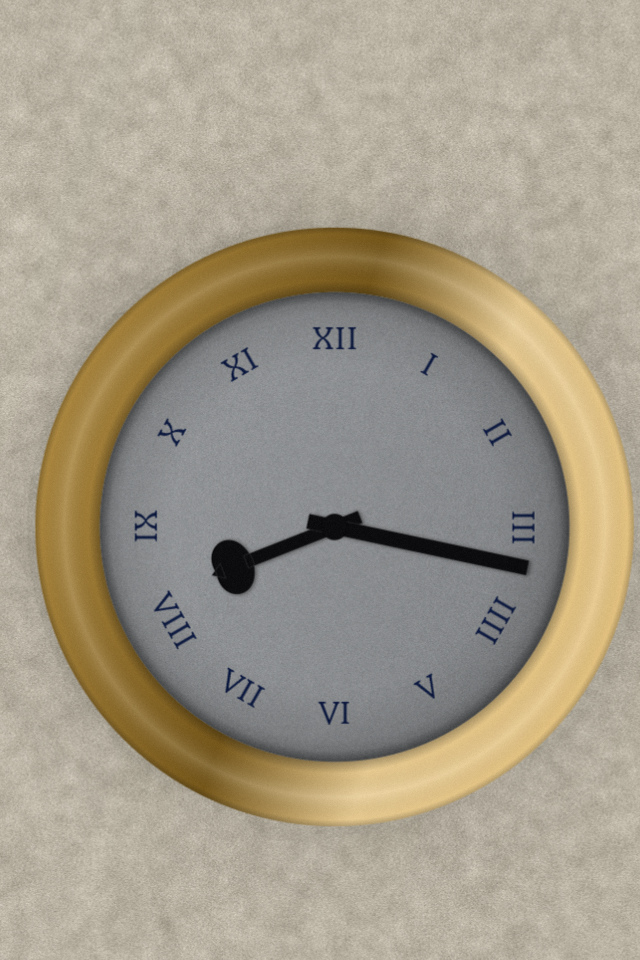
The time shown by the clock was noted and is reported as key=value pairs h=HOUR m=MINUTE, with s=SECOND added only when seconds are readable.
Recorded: h=8 m=17
